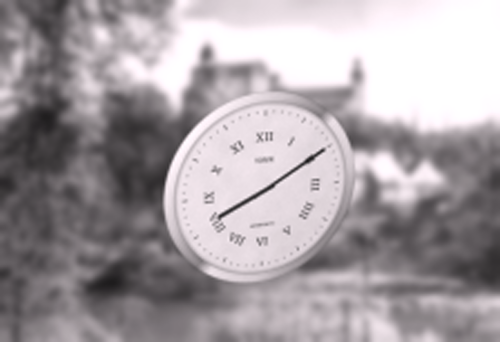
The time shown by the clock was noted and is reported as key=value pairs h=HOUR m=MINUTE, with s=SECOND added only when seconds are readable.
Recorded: h=8 m=10
